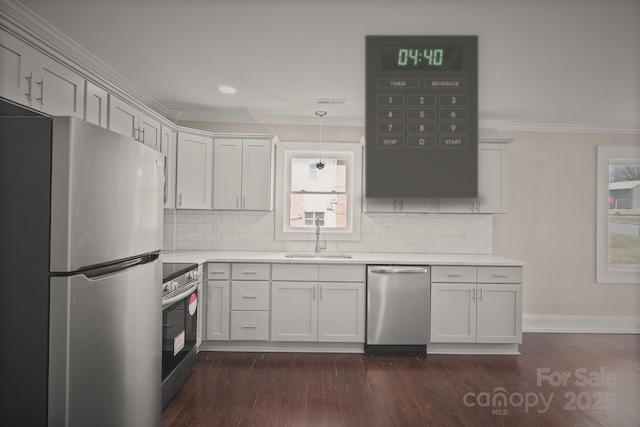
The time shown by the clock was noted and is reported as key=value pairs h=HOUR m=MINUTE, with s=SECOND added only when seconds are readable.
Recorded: h=4 m=40
